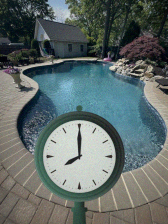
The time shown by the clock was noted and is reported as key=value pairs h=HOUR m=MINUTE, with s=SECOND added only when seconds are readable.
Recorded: h=8 m=0
